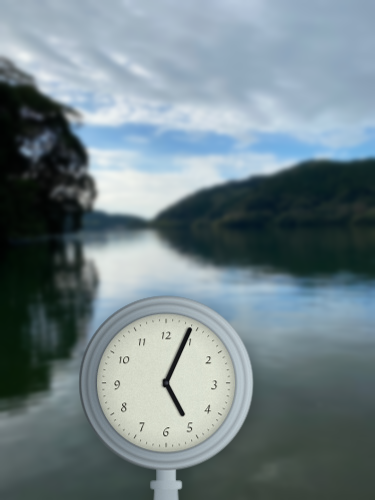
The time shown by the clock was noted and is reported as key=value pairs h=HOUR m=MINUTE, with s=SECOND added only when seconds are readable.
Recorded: h=5 m=4
